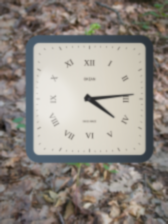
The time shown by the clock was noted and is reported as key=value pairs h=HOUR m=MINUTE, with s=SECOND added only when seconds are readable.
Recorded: h=4 m=14
